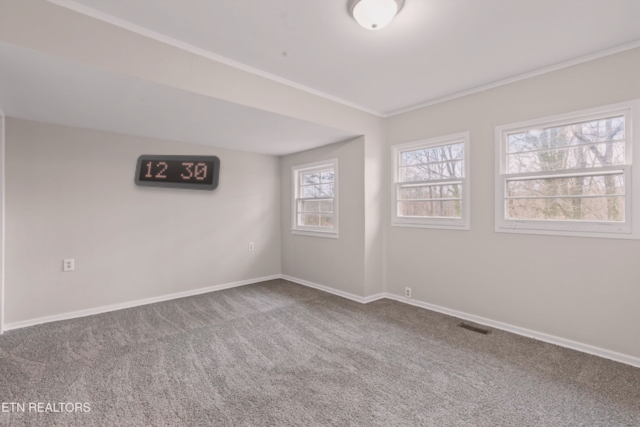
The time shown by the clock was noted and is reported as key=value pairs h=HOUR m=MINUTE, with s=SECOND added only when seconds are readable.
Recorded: h=12 m=30
